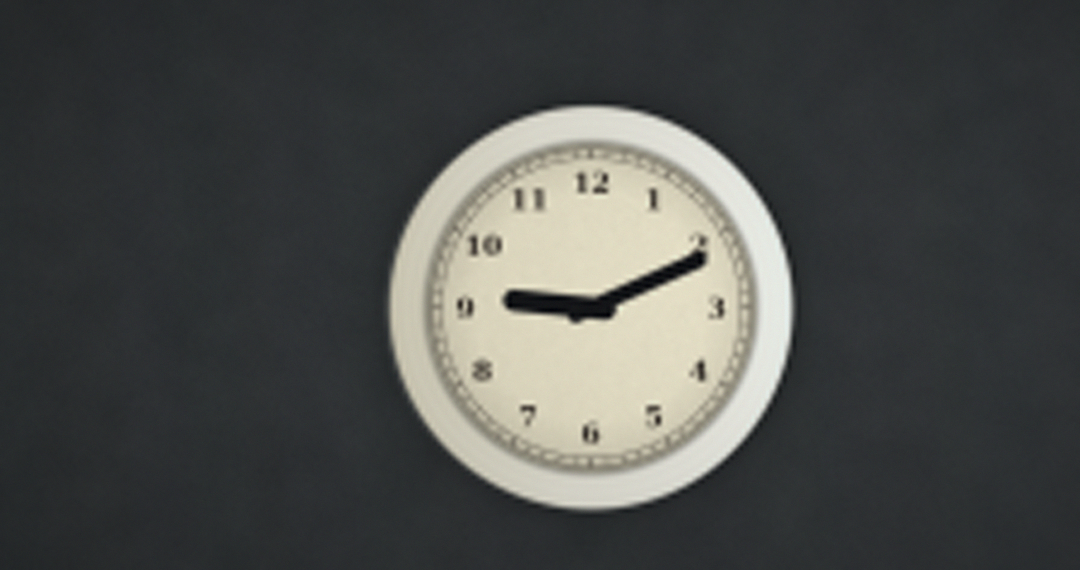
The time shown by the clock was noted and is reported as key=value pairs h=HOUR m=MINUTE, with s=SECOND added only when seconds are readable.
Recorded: h=9 m=11
